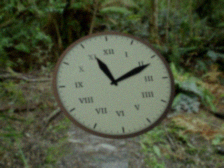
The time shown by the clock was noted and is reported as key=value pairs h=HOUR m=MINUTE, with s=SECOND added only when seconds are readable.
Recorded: h=11 m=11
